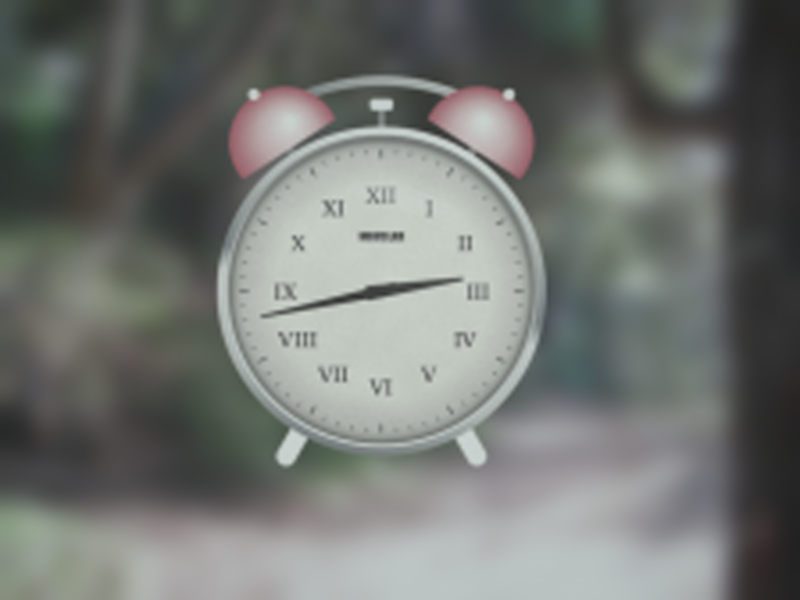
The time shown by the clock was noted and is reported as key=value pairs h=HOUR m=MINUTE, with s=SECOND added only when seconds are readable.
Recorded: h=2 m=43
